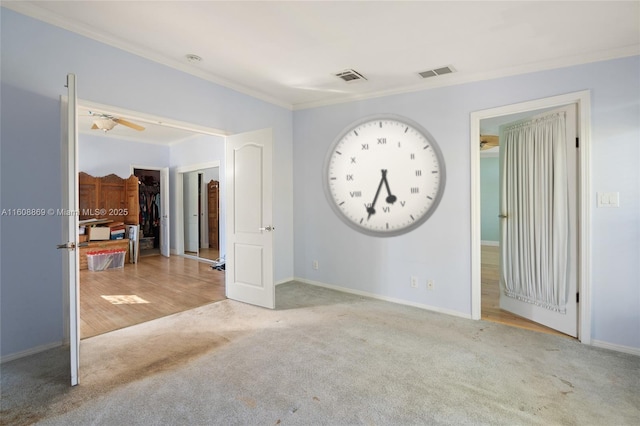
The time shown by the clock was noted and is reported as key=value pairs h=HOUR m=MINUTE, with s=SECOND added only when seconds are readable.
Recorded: h=5 m=34
